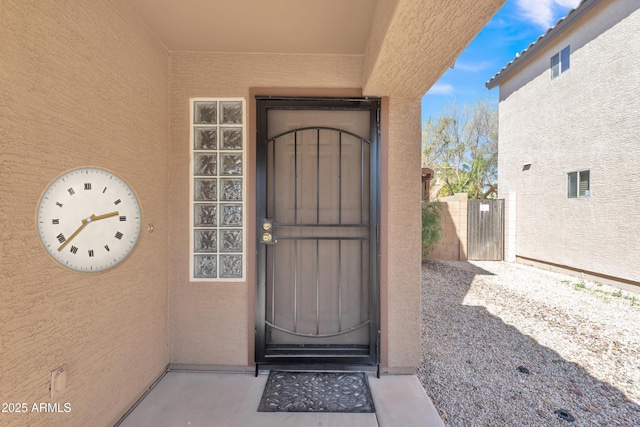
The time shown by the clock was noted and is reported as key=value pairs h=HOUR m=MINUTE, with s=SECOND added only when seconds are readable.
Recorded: h=2 m=38
